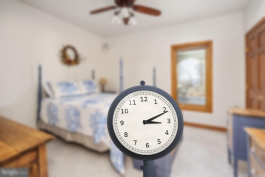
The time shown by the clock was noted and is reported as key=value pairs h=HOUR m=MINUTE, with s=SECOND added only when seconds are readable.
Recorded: h=3 m=11
